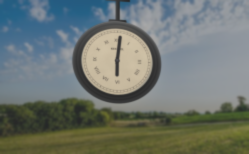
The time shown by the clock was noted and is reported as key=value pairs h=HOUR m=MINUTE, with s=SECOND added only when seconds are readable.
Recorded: h=6 m=1
